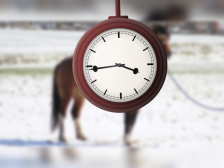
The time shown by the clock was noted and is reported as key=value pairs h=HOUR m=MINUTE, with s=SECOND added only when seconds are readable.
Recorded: h=3 m=44
